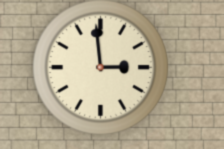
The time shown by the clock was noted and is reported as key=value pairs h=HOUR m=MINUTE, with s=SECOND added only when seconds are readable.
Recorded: h=2 m=59
